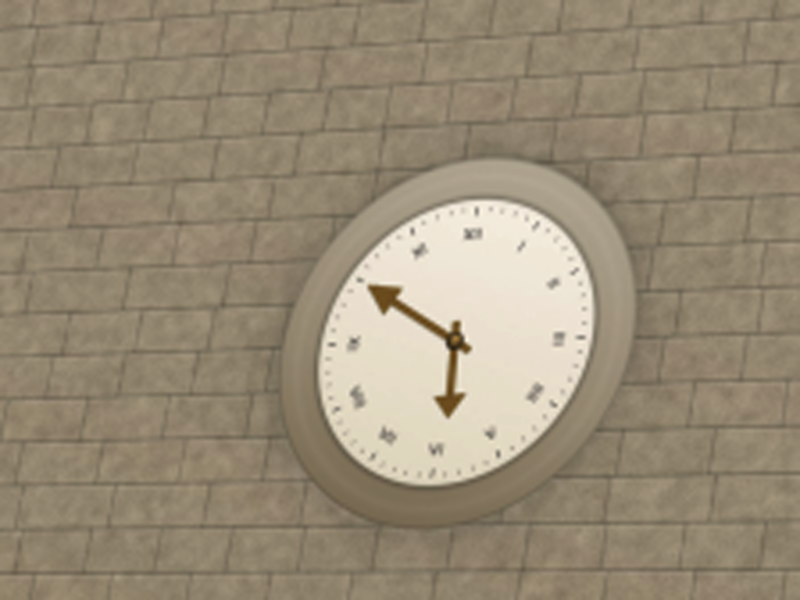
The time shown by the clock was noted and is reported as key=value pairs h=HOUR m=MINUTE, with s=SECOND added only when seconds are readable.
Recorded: h=5 m=50
